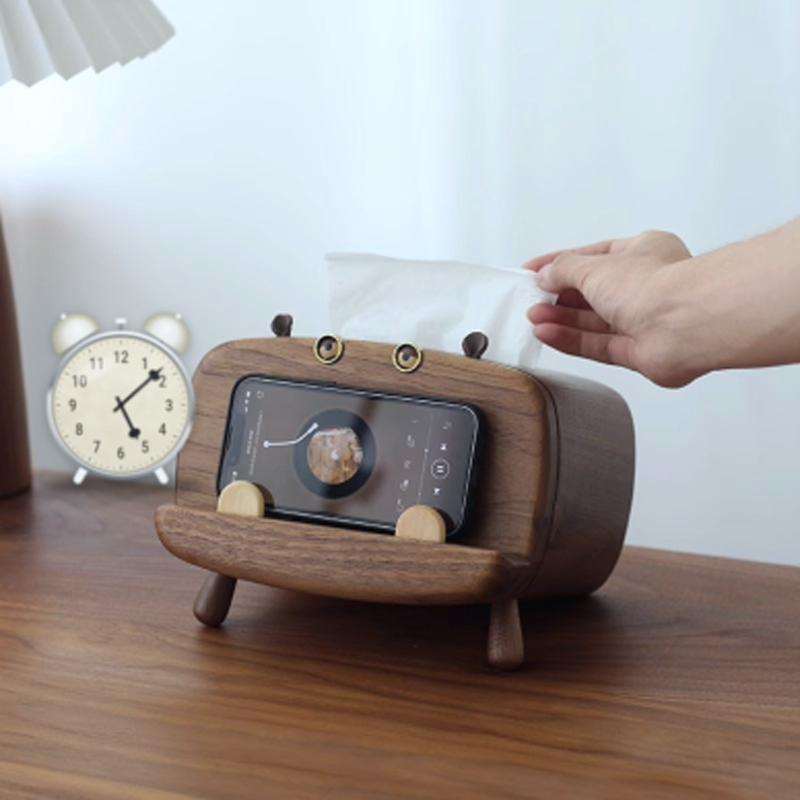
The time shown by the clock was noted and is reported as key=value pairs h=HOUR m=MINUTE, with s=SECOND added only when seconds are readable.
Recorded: h=5 m=8
